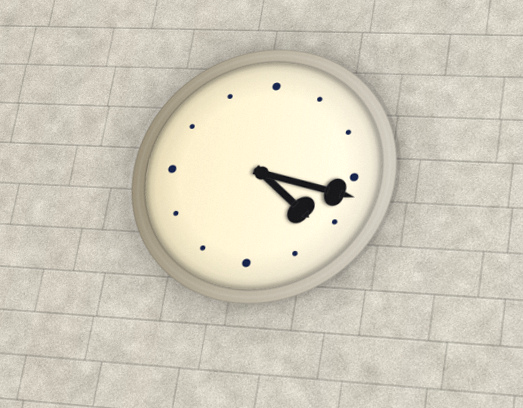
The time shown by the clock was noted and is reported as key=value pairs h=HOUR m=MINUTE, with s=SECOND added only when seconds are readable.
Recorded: h=4 m=17
